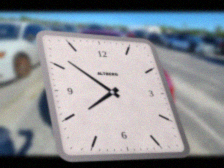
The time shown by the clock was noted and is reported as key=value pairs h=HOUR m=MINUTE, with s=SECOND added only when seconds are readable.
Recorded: h=7 m=52
